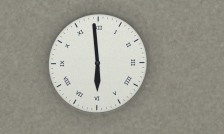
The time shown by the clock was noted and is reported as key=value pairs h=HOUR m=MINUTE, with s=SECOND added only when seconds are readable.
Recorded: h=5 m=59
